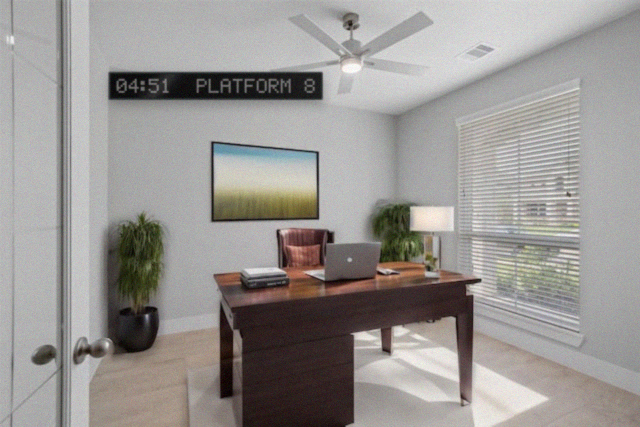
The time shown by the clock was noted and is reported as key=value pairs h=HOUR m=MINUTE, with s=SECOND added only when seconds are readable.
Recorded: h=4 m=51
